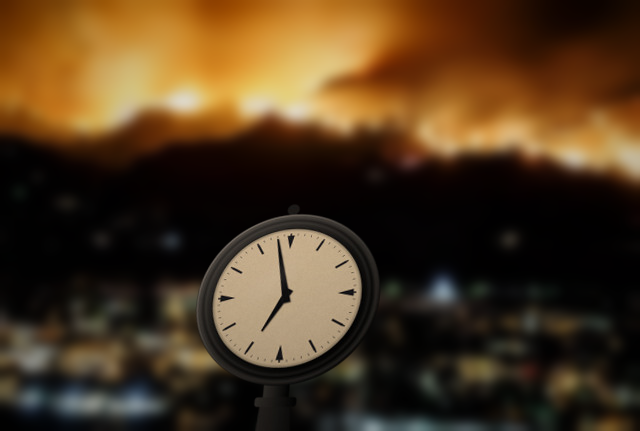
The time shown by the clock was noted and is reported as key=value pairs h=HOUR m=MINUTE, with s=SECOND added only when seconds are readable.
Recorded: h=6 m=58
